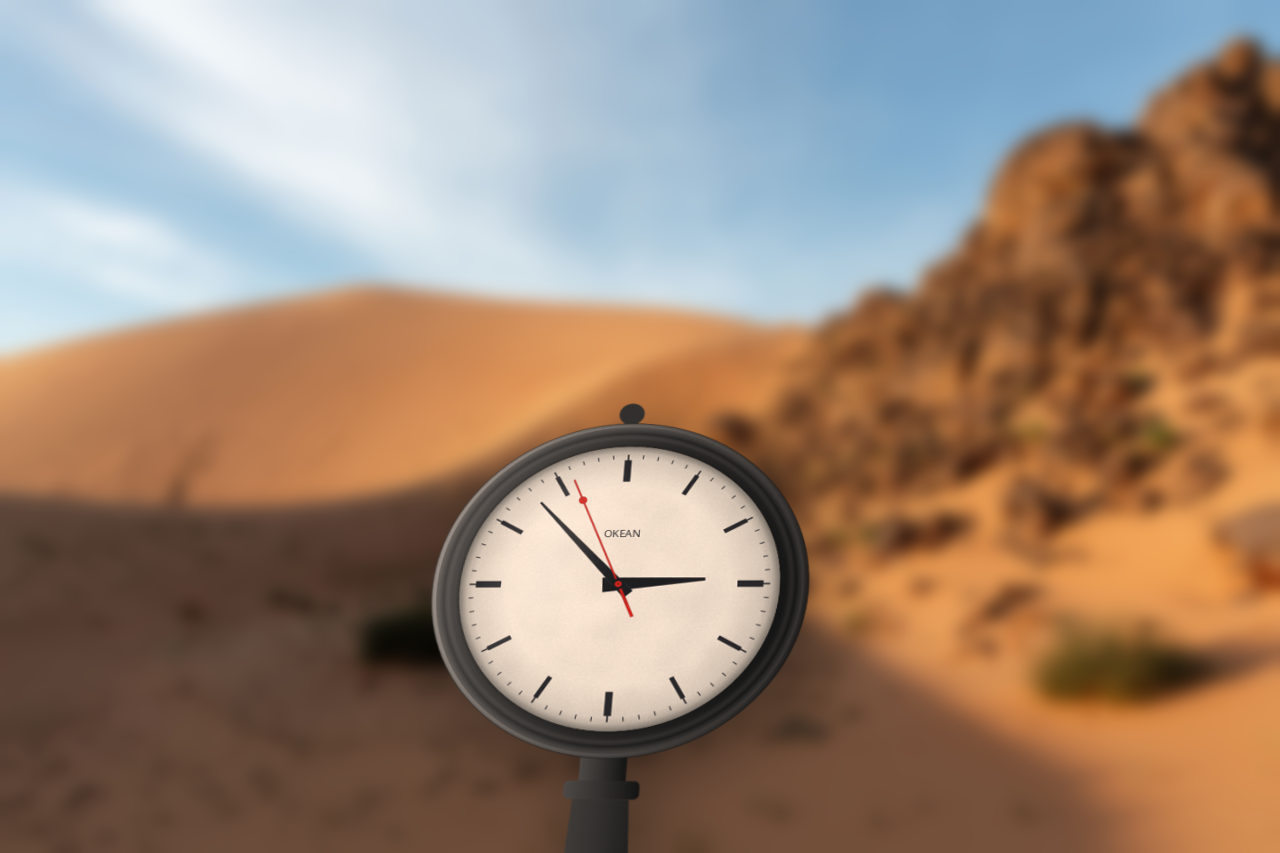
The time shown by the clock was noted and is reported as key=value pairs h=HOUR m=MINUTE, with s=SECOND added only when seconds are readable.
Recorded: h=2 m=52 s=56
